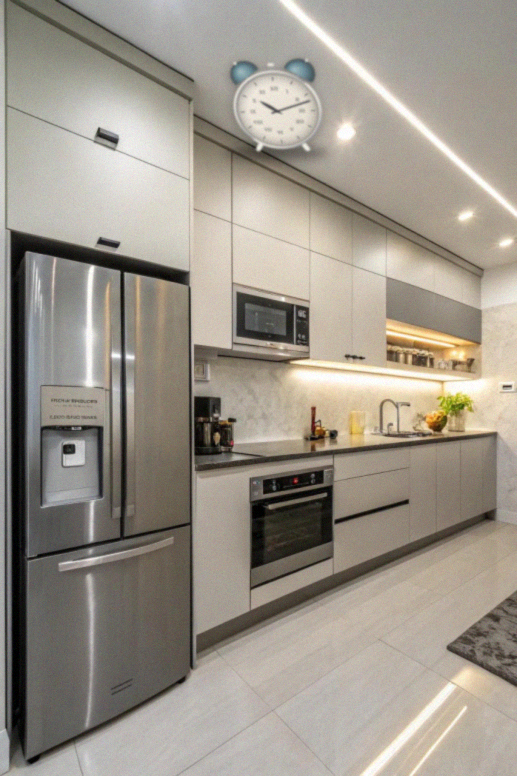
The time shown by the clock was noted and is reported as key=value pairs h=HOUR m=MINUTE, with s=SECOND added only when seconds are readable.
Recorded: h=10 m=12
